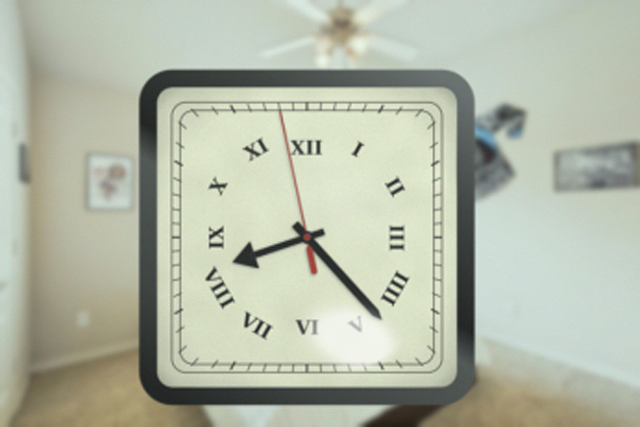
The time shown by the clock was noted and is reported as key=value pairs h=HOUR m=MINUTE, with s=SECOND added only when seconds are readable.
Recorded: h=8 m=22 s=58
